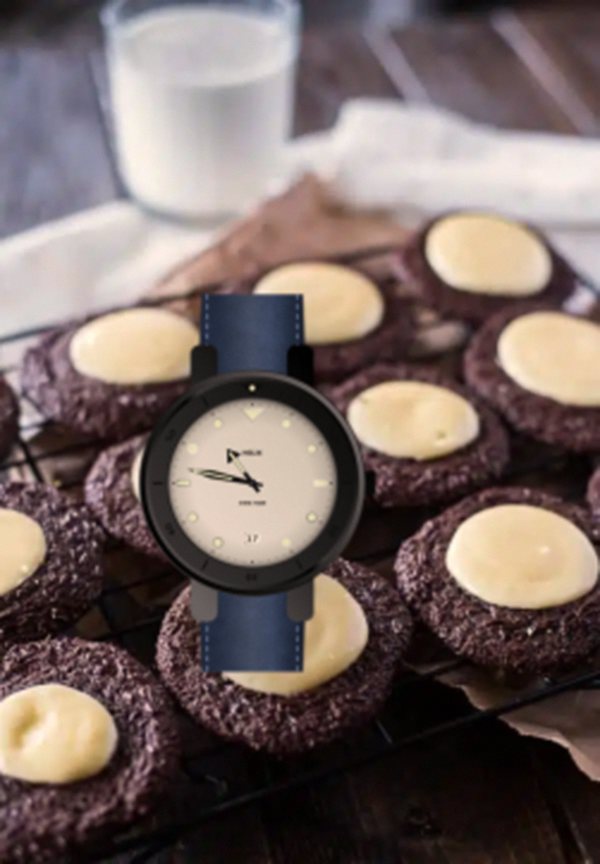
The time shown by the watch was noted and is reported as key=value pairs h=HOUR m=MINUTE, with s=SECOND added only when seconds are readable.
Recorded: h=10 m=47
